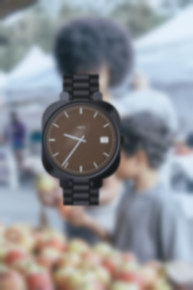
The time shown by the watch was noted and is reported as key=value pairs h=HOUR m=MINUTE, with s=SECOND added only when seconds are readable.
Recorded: h=9 m=36
